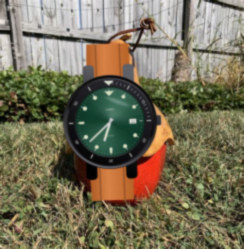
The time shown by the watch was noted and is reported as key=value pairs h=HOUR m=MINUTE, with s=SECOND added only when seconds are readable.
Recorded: h=6 m=38
